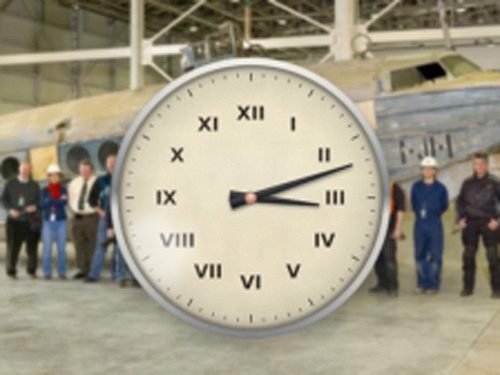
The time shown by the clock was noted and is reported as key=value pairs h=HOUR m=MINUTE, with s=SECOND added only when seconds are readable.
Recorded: h=3 m=12
